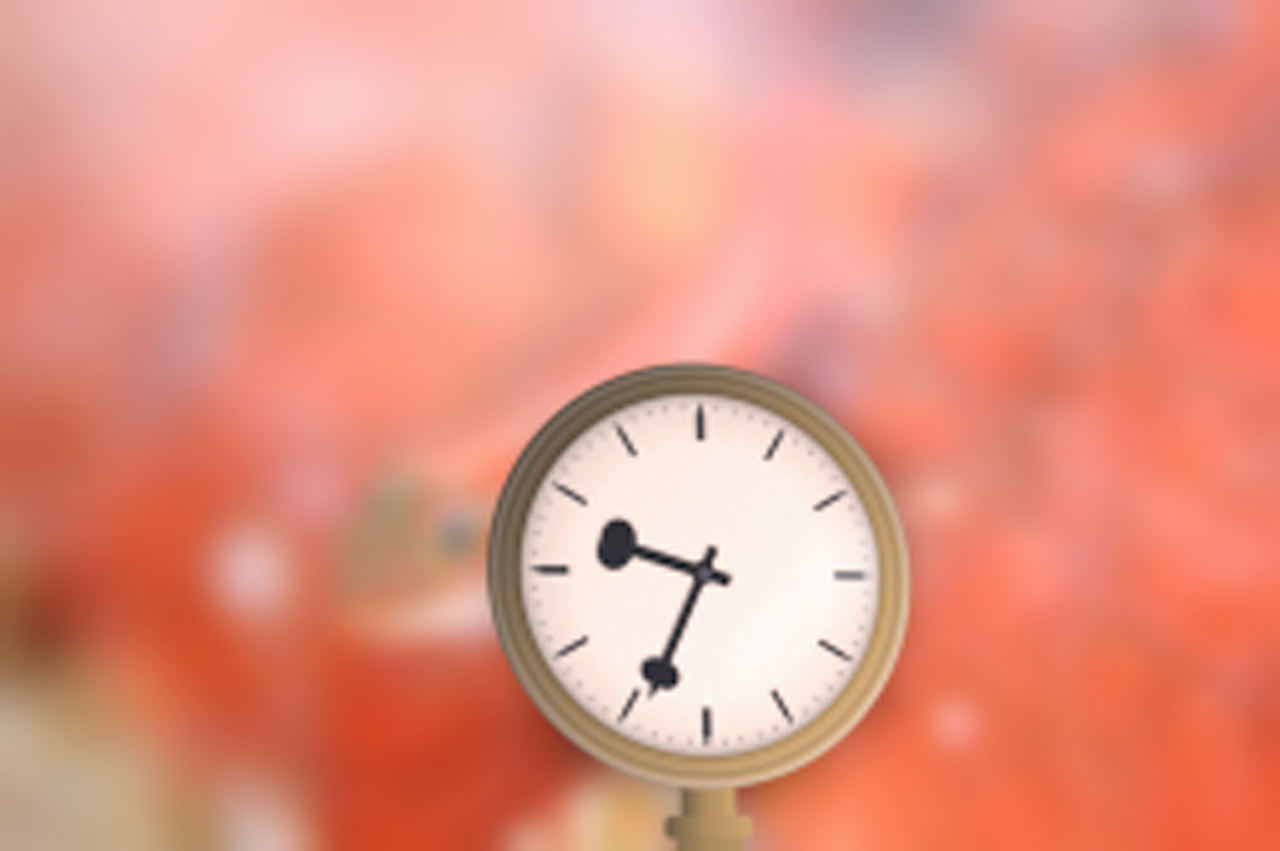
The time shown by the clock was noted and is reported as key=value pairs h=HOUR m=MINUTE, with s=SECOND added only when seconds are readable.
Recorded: h=9 m=34
